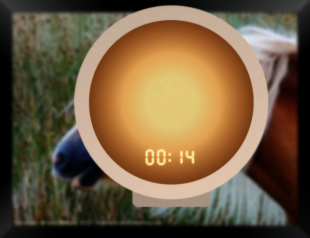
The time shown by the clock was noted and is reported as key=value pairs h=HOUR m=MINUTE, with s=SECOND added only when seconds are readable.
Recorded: h=0 m=14
